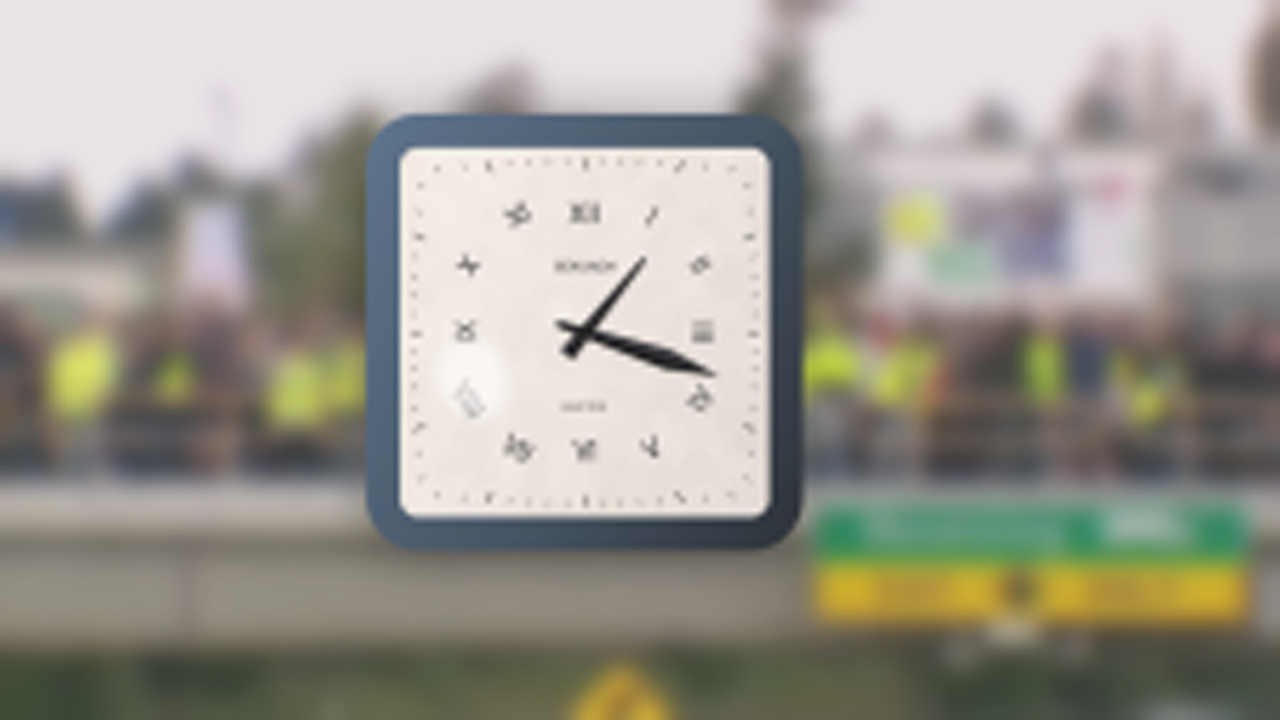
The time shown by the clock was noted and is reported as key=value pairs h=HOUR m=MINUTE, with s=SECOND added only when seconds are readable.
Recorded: h=1 m=18
